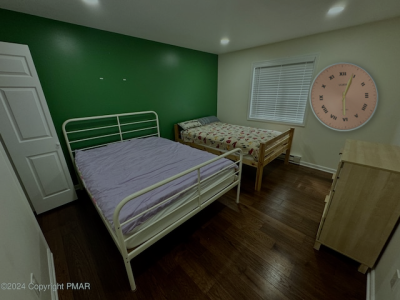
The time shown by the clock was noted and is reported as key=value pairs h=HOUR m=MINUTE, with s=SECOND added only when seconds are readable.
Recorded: h=6 m=4
